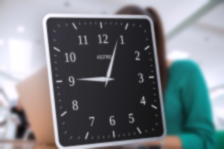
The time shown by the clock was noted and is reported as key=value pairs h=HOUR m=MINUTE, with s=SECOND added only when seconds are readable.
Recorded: h=9 m=4
